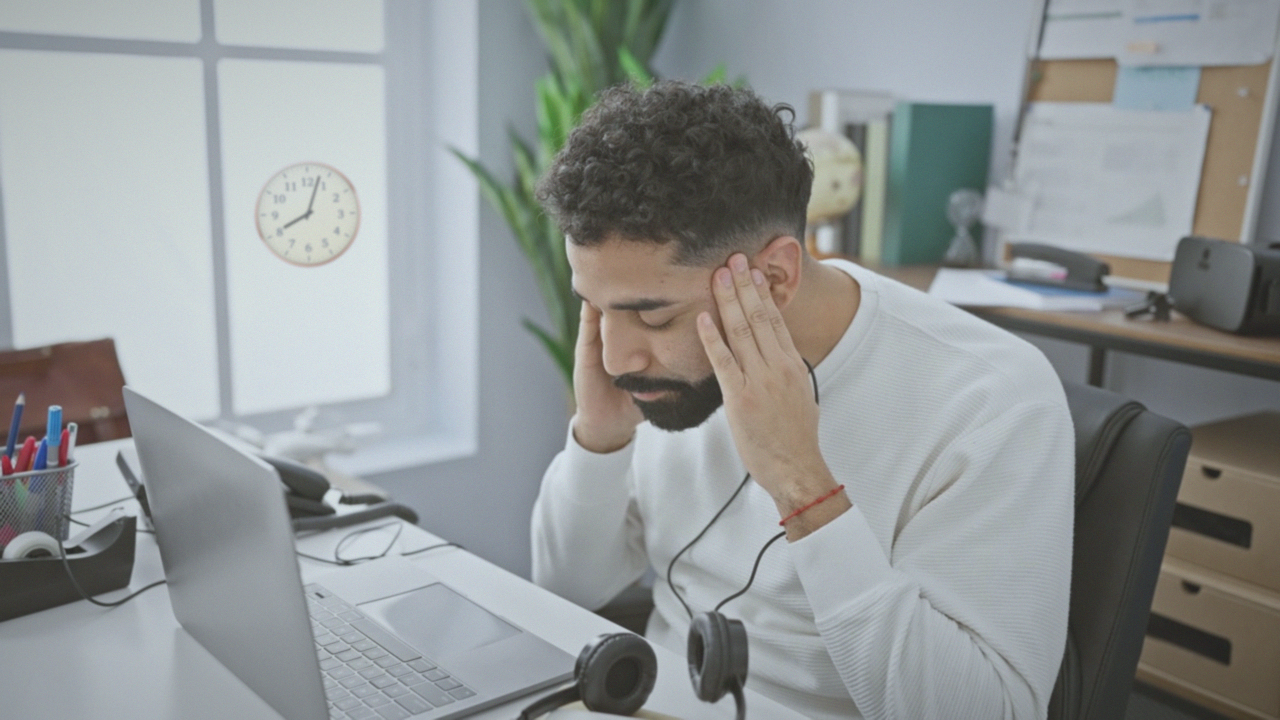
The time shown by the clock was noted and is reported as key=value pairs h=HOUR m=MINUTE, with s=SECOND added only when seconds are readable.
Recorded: h=8 m=3
